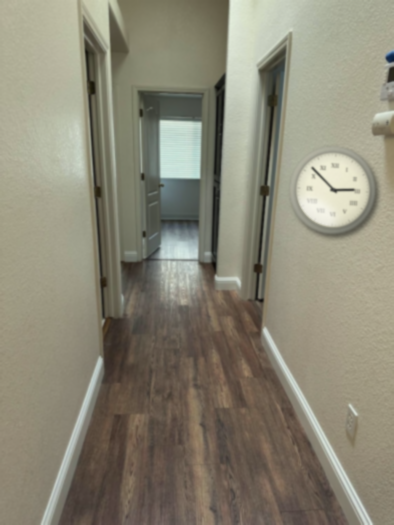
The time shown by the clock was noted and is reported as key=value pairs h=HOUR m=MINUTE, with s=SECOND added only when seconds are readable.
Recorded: h=2 m=52
